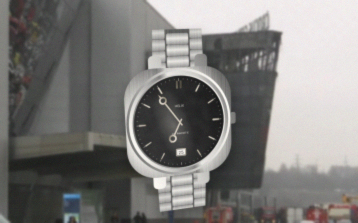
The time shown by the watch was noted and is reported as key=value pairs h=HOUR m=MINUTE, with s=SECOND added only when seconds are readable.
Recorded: h=6 m=54
